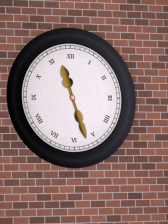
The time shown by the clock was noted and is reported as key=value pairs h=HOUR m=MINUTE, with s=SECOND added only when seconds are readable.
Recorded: h=11 m=27
